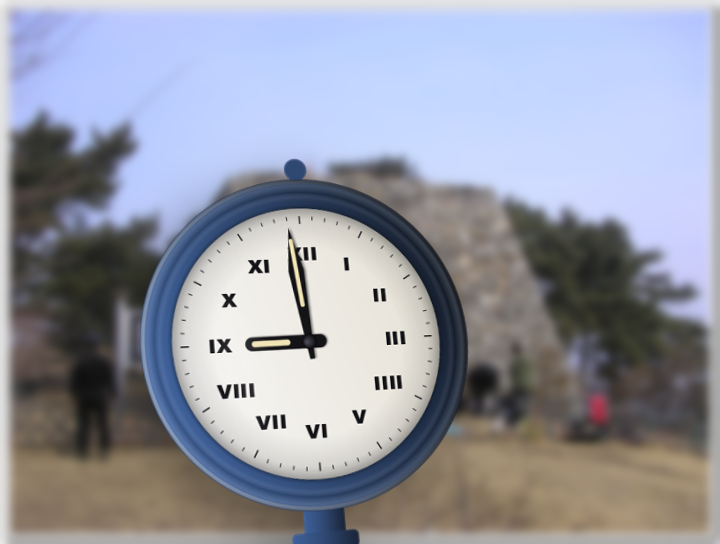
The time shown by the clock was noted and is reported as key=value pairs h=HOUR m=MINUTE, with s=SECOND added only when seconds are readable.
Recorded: h=8 m=59
